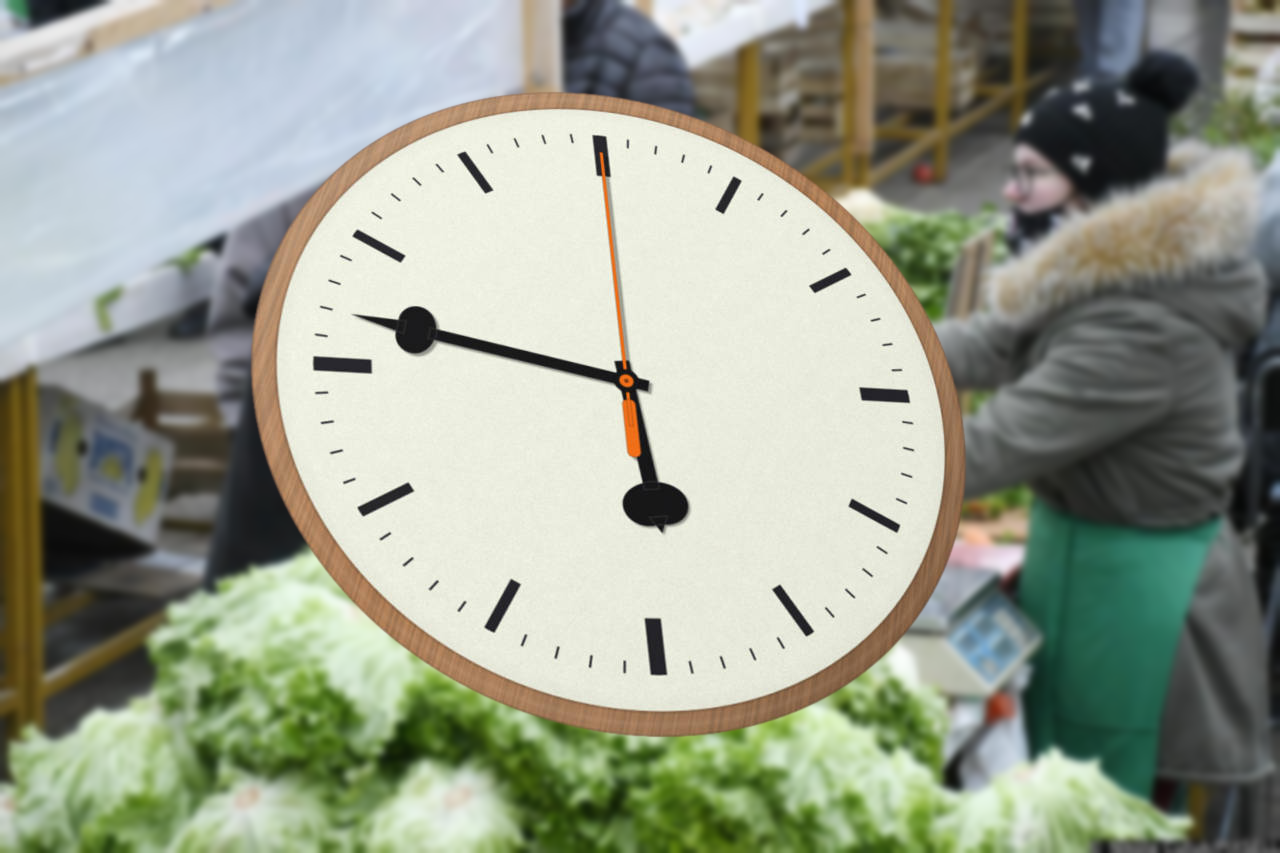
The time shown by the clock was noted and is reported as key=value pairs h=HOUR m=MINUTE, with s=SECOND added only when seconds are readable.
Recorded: h=5 m=47 s=0
